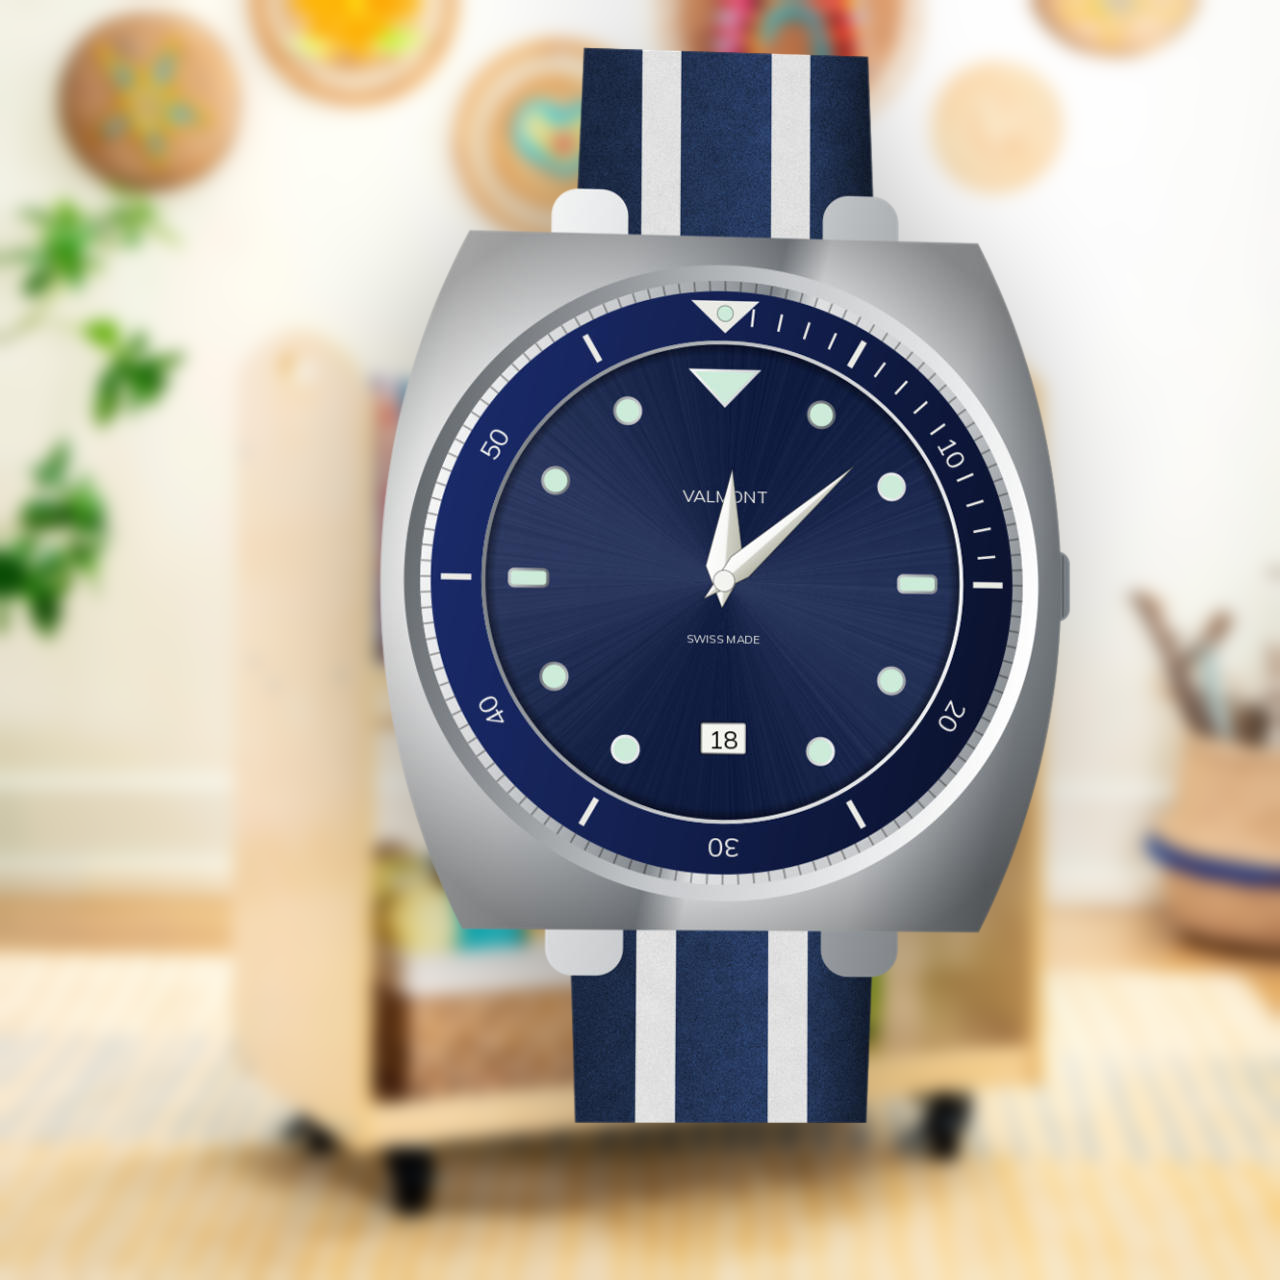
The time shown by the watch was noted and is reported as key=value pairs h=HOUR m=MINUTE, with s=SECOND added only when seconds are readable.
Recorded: h=12 m=8
